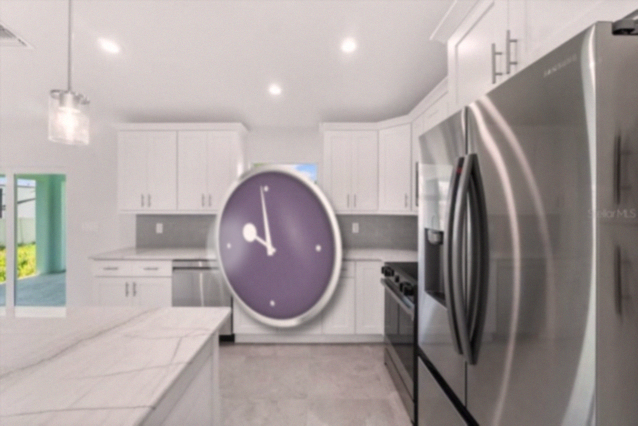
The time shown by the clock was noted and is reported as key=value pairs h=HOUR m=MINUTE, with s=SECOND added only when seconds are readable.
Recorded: h=9 m=59
